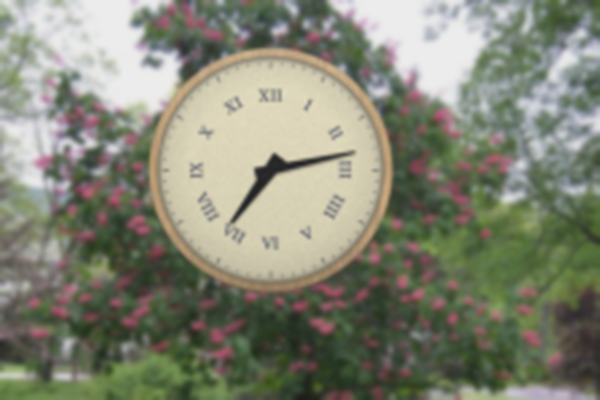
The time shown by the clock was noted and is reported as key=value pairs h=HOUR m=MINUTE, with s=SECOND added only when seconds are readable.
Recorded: h=7 m=13
